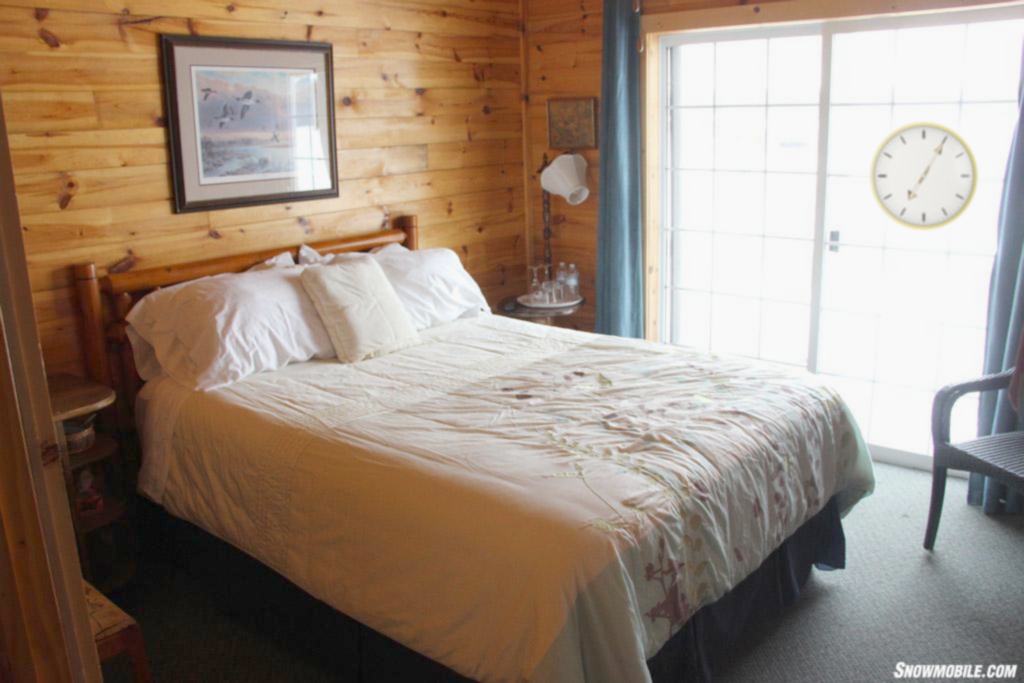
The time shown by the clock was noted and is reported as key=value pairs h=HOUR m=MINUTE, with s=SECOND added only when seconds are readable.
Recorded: h=7 m=5
